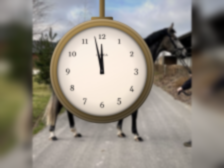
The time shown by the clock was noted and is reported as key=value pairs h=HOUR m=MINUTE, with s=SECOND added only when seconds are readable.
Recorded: h=11 m=58
